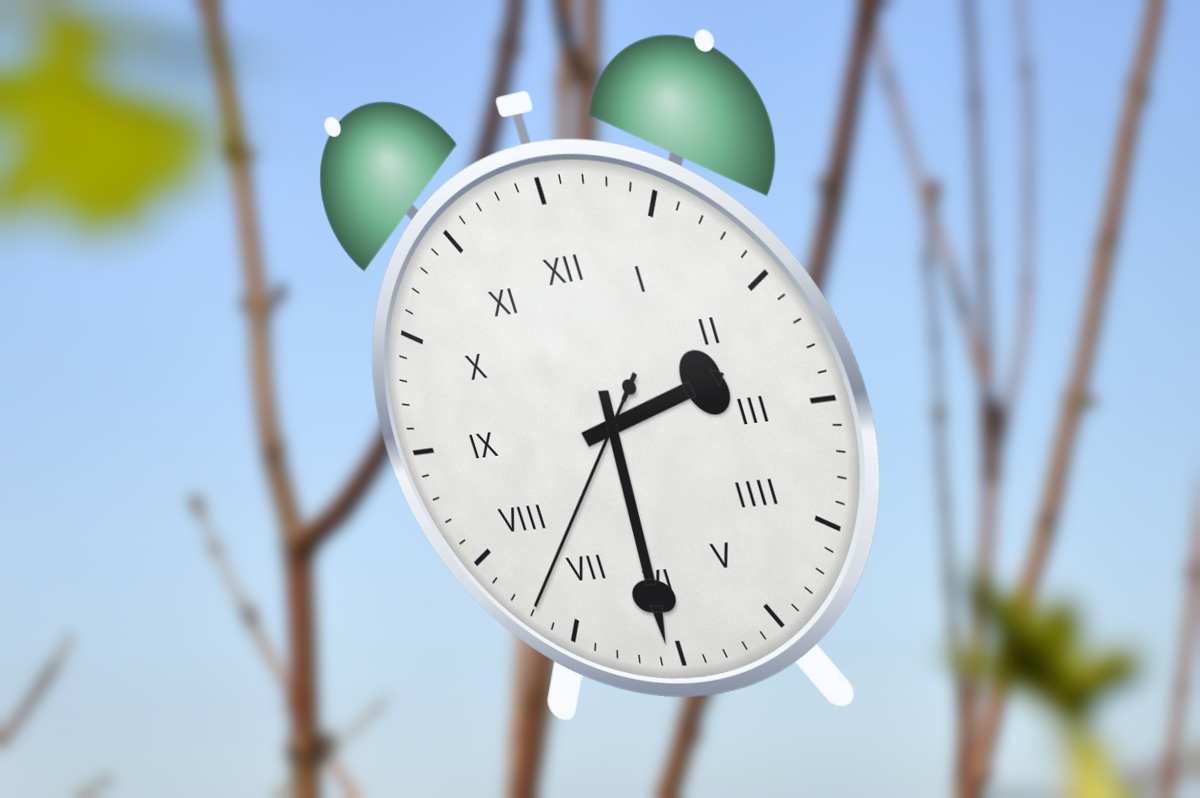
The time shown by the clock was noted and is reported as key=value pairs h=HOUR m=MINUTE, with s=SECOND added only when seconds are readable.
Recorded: h=2 m=30 s=37
